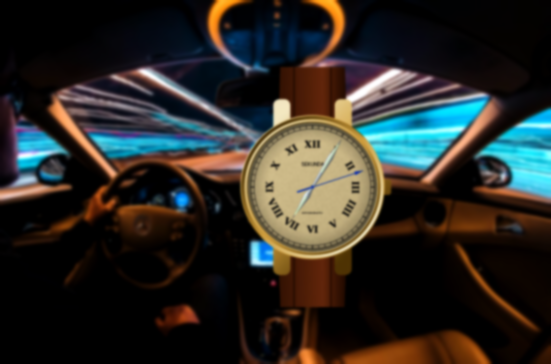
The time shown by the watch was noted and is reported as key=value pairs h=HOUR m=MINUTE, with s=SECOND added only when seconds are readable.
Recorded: h=7 m=5 s=12
